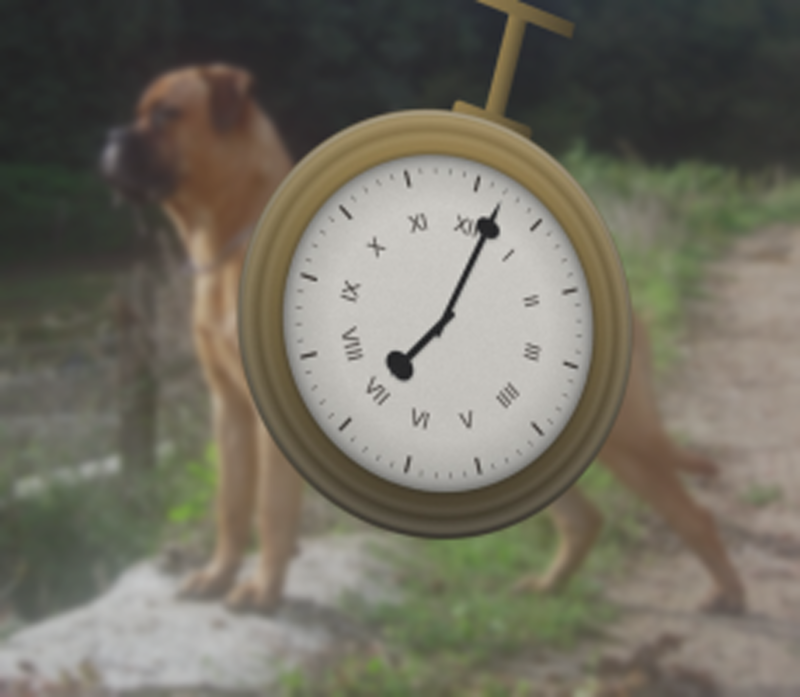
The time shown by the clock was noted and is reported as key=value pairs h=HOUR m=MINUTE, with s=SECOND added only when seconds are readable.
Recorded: h=7 m=2
